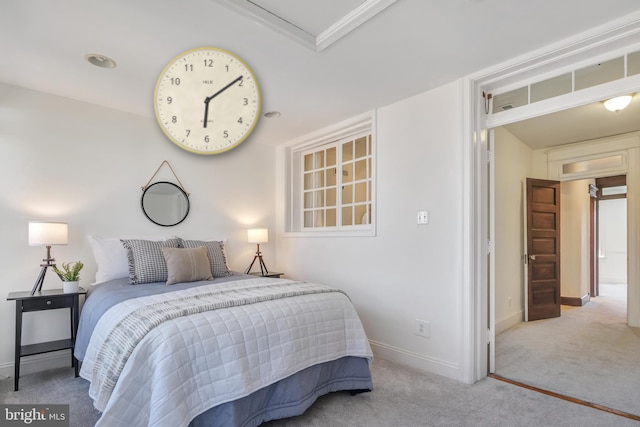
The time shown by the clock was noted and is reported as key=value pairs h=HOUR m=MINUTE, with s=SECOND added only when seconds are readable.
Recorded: h=6 m=9
